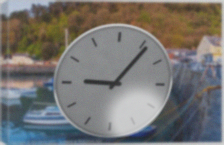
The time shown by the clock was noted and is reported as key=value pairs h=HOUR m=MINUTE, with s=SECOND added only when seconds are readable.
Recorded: h=9 m=6
